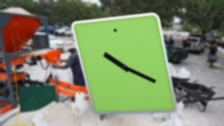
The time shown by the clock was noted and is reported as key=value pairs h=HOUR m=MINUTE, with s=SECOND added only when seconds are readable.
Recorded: h=10 m=20
